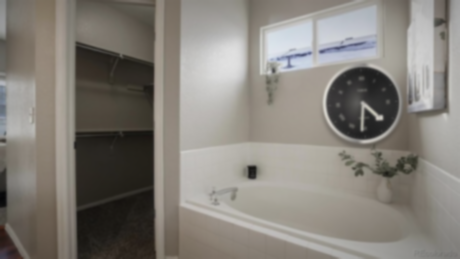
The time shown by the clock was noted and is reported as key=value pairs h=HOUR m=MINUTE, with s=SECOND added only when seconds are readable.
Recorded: h=4 m=31
